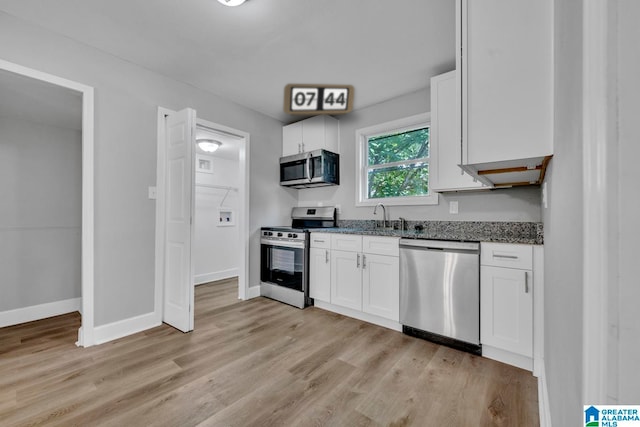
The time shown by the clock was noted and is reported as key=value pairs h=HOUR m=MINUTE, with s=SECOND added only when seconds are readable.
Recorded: h=7 m=44
